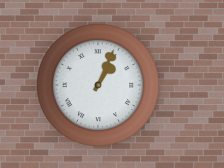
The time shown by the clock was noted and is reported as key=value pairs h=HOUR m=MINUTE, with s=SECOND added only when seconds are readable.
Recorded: h=1 m=4
